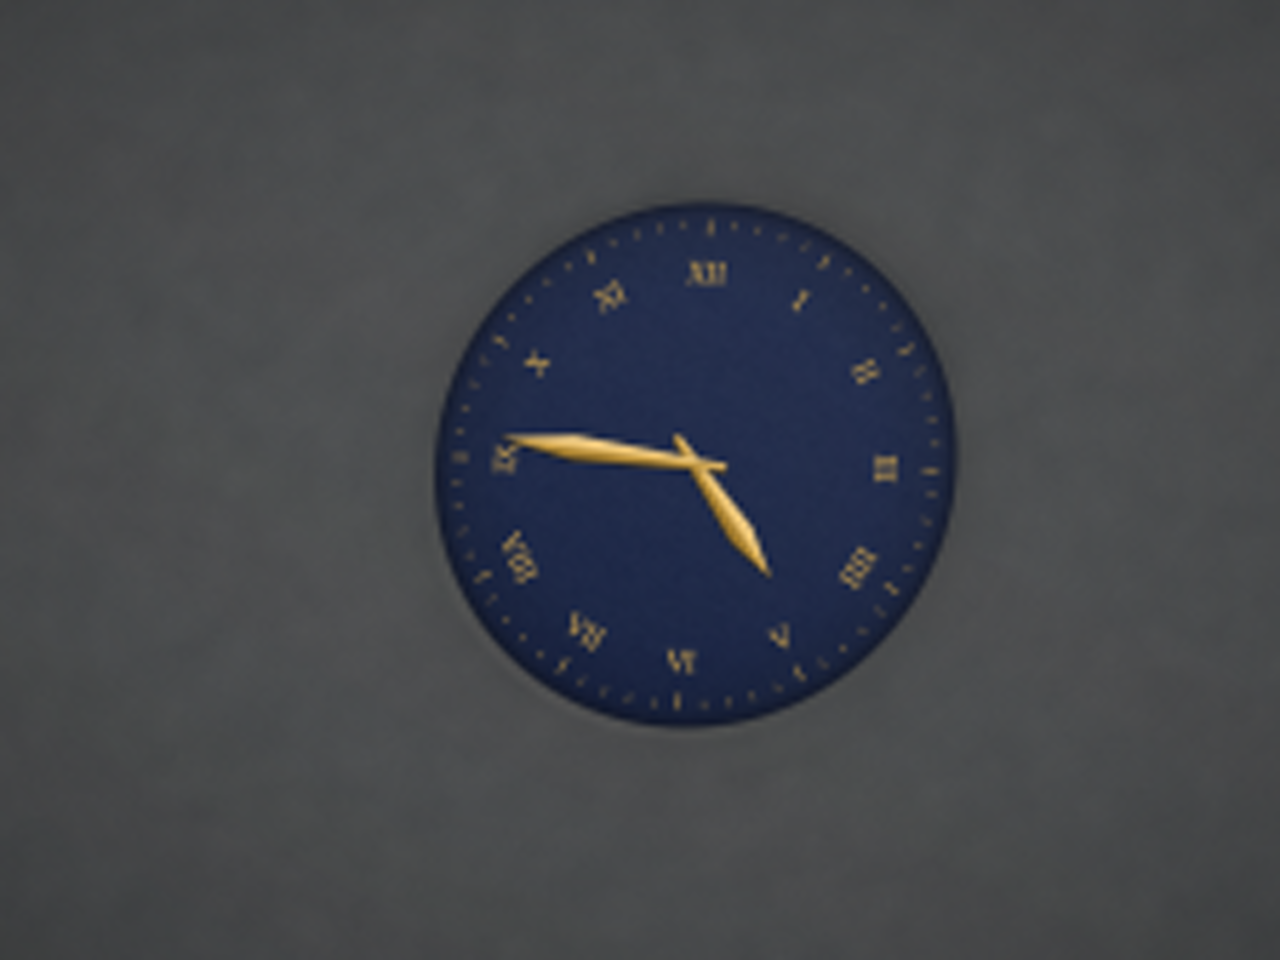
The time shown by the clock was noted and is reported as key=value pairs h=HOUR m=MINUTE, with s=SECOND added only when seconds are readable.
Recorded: h=4 m=46
